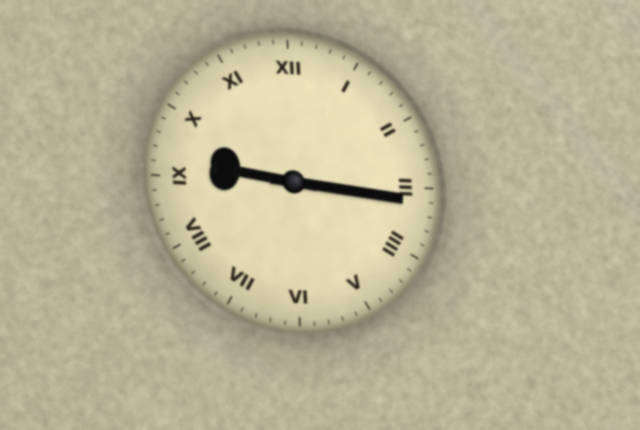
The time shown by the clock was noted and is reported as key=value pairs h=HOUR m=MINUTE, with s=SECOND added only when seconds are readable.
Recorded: h=9 m=16
